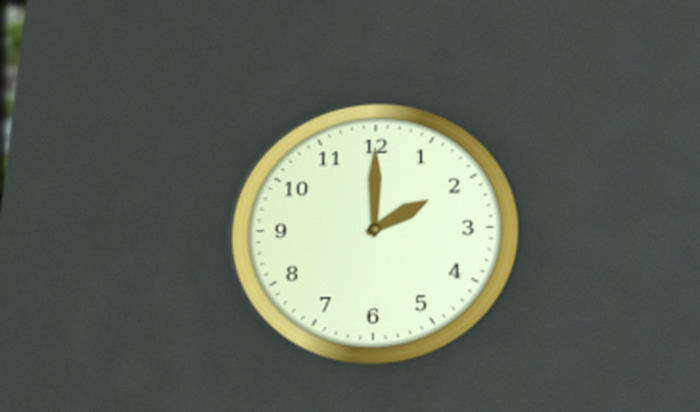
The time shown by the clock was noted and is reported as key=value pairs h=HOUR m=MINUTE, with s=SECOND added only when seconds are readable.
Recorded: h=2 m=0
